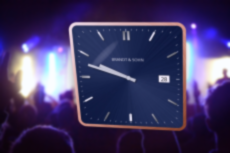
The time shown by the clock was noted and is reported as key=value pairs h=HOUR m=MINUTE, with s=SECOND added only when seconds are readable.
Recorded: h=9 m=48
